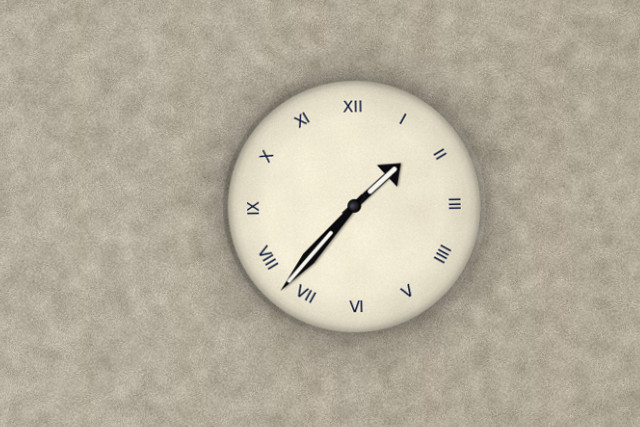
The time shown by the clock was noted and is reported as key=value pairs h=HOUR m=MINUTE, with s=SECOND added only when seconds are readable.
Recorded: h=1 m=37
